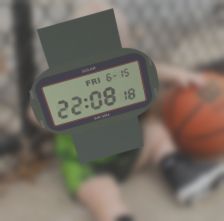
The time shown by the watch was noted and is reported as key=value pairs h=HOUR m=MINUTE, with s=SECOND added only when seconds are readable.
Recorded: h=22 m=8 s=18
